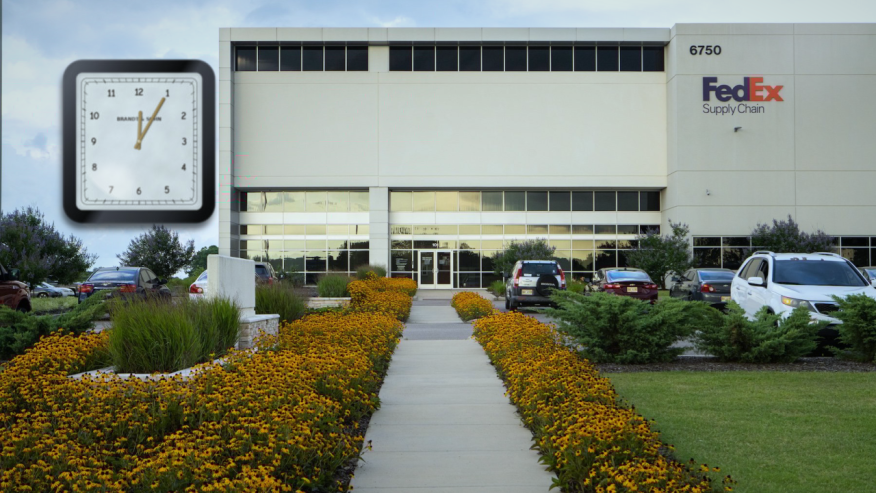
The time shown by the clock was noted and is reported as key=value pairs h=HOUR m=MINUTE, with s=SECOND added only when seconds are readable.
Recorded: h=12 m=5
